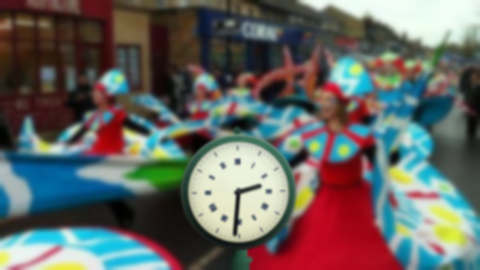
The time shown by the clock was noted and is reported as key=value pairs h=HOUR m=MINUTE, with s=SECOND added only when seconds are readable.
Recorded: h=2 m=31
